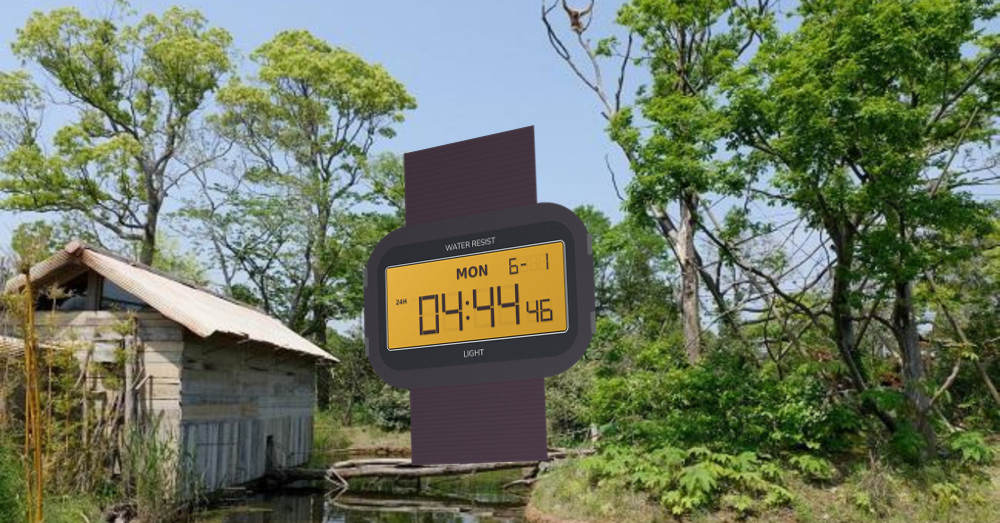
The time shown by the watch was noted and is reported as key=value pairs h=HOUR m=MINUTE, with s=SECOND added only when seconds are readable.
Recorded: h=4 m=44 s=46
